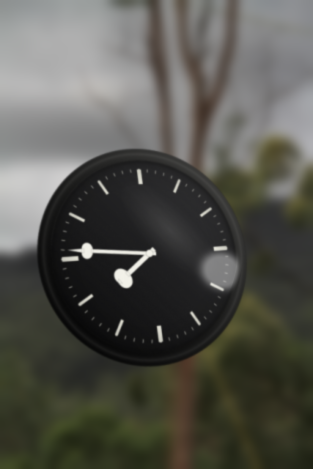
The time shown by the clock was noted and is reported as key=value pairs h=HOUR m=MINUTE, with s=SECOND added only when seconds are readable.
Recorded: h=7 m=46
